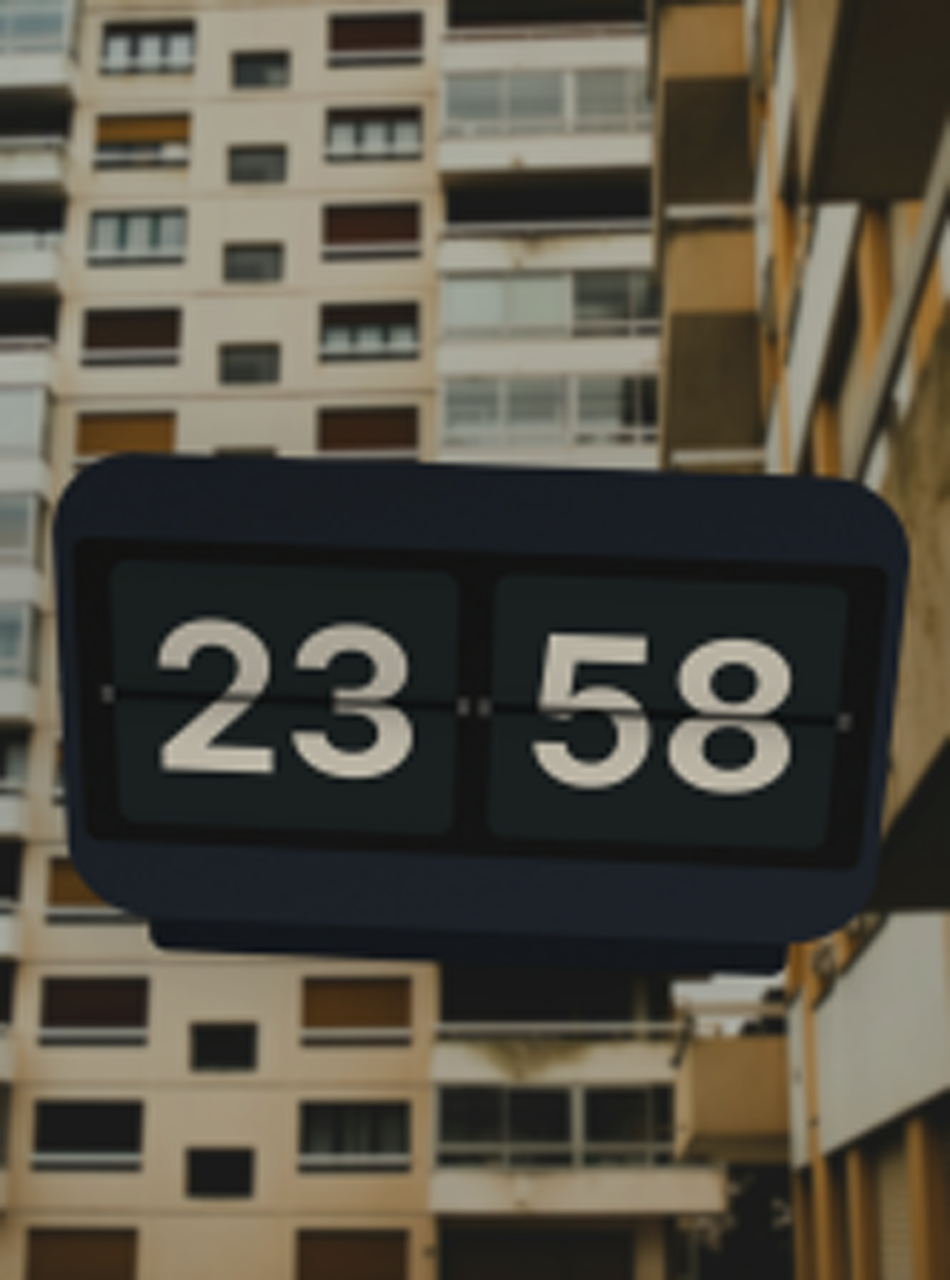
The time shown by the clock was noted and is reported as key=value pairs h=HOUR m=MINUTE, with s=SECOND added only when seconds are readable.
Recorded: h=23 m=58
